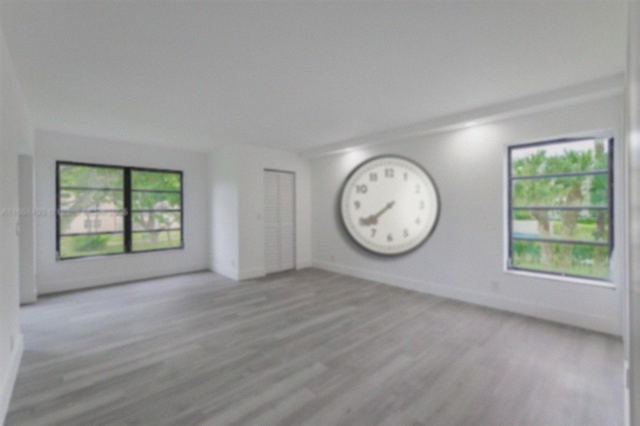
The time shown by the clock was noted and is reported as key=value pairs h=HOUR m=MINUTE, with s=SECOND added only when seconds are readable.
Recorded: h=7 m=39
